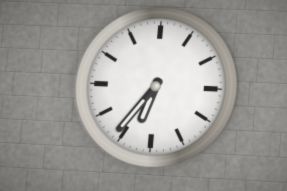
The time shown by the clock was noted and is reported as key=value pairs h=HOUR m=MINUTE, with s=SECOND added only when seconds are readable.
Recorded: h=6 m=36
